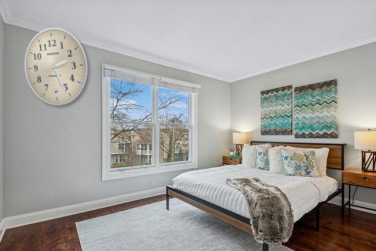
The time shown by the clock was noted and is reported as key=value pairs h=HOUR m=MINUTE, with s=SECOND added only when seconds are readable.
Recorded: h=2 m=26
